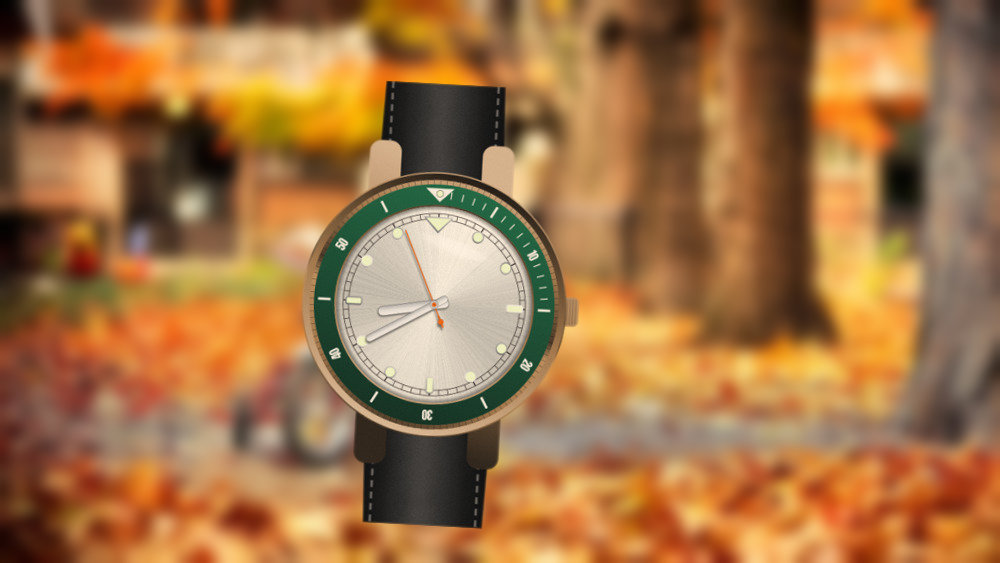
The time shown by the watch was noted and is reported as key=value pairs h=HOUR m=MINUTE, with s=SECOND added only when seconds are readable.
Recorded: h=8 m=39 s=56
